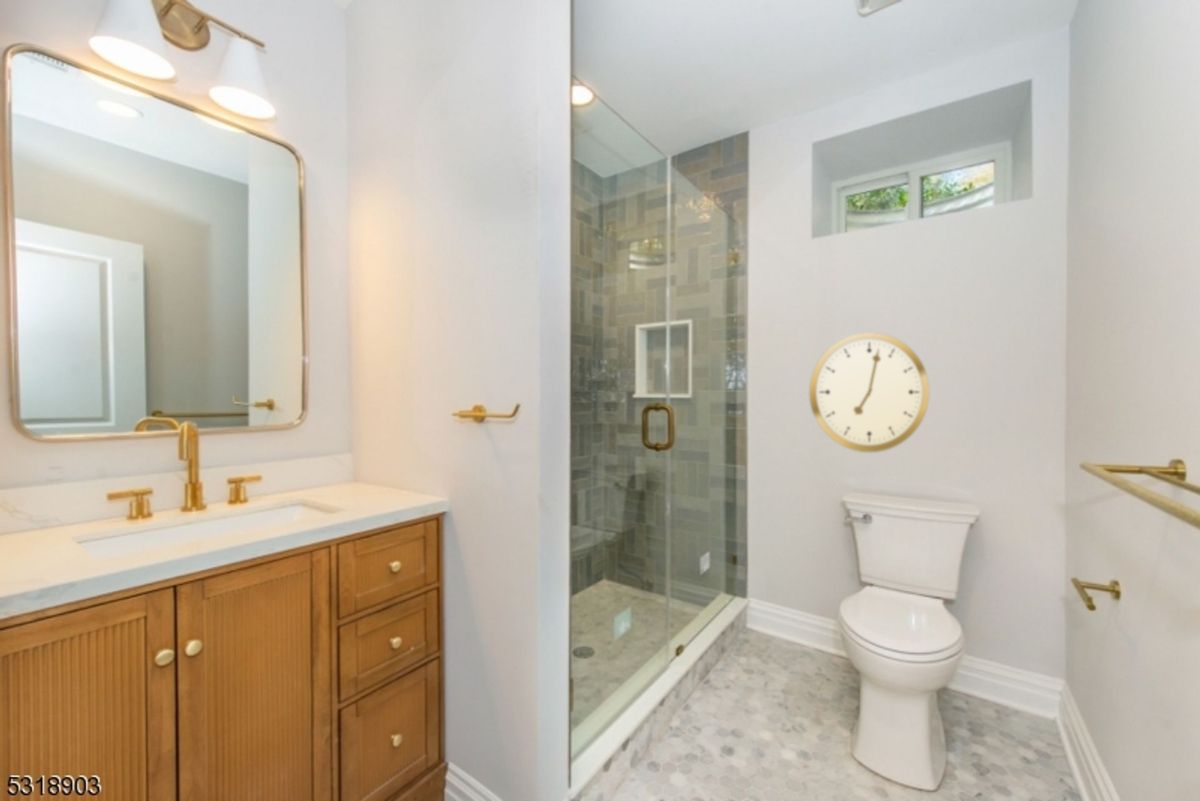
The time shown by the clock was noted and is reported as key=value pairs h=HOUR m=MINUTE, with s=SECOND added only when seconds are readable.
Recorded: h=7 m=2
